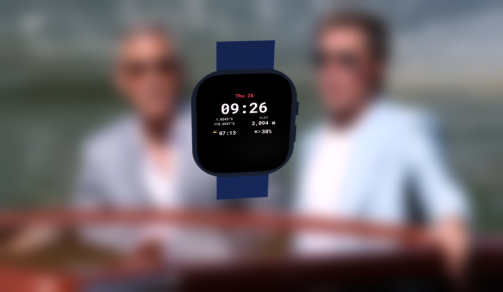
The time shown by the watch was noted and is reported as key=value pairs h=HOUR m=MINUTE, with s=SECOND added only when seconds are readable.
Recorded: h=9 m=26
